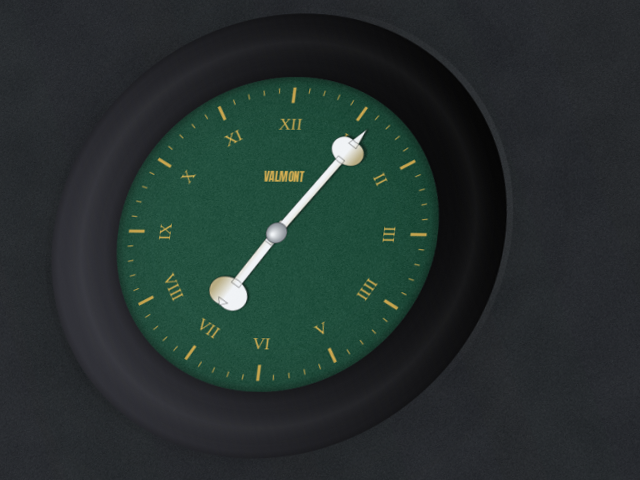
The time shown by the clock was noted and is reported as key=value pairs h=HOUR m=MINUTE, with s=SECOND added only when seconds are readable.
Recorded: h=7 m=6
